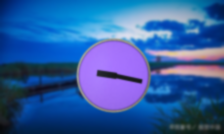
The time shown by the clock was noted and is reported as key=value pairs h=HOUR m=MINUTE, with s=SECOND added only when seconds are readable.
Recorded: h=9 m=17
